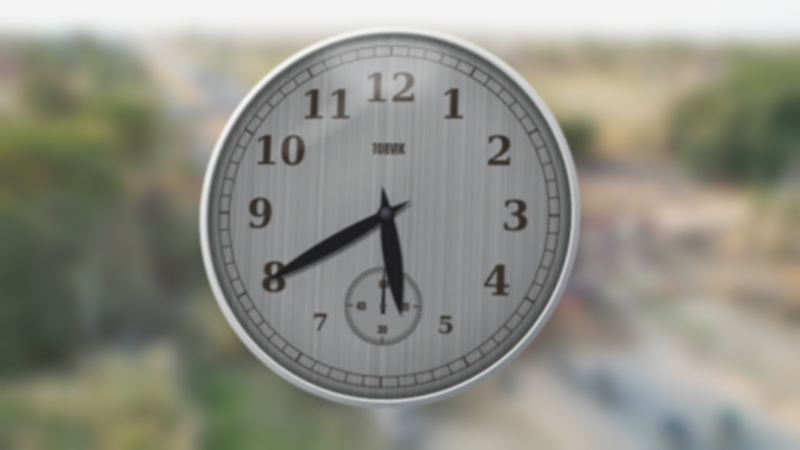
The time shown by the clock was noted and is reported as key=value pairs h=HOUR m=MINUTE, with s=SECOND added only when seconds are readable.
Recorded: h=5 m=40
